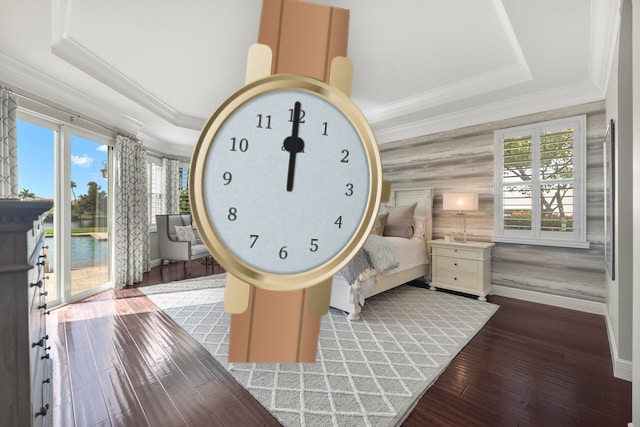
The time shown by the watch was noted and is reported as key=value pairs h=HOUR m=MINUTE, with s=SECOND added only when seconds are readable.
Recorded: h=12 m=0
